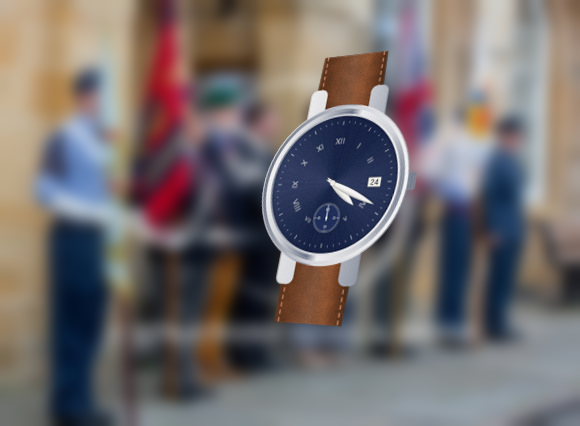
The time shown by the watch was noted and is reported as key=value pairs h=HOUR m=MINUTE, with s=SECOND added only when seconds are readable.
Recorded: h=4 m=19
